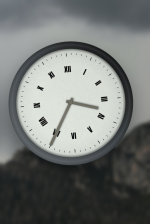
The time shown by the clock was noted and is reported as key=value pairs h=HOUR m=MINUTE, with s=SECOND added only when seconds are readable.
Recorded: h=3 m=35
